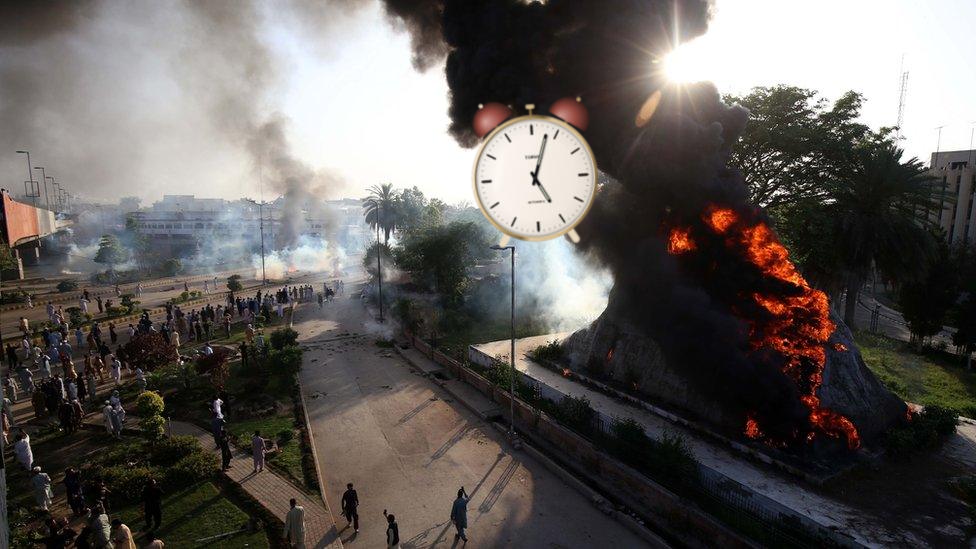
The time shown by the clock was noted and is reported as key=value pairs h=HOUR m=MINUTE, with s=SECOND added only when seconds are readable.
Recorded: h=5 m=3
